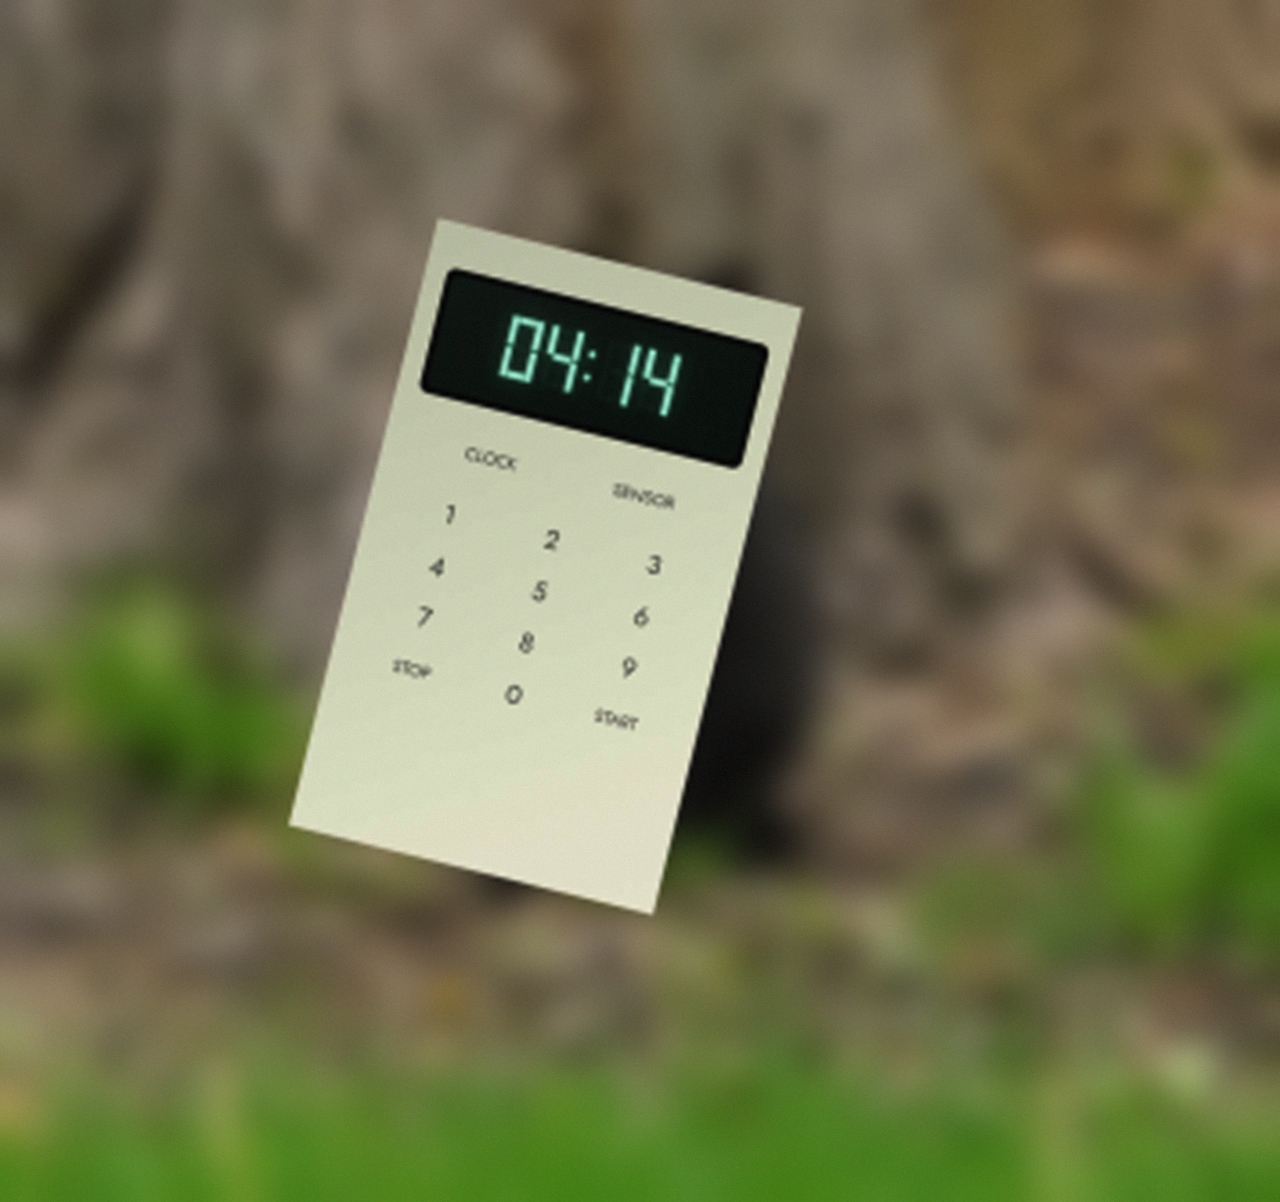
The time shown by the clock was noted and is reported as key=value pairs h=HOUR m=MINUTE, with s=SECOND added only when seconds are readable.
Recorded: h=4 m=14
